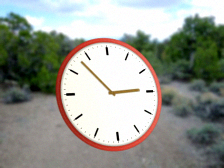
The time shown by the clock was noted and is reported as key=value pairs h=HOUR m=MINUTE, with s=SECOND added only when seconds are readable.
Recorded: h=2 m=53
